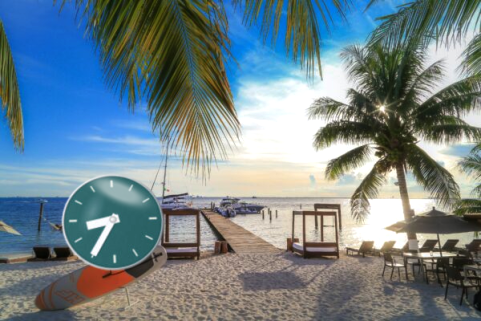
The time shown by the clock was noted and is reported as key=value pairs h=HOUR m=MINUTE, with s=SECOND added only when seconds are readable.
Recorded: h=8 m=35
